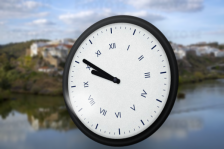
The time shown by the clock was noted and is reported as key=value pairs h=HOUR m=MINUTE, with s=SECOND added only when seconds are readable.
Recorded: h=9 m=51
